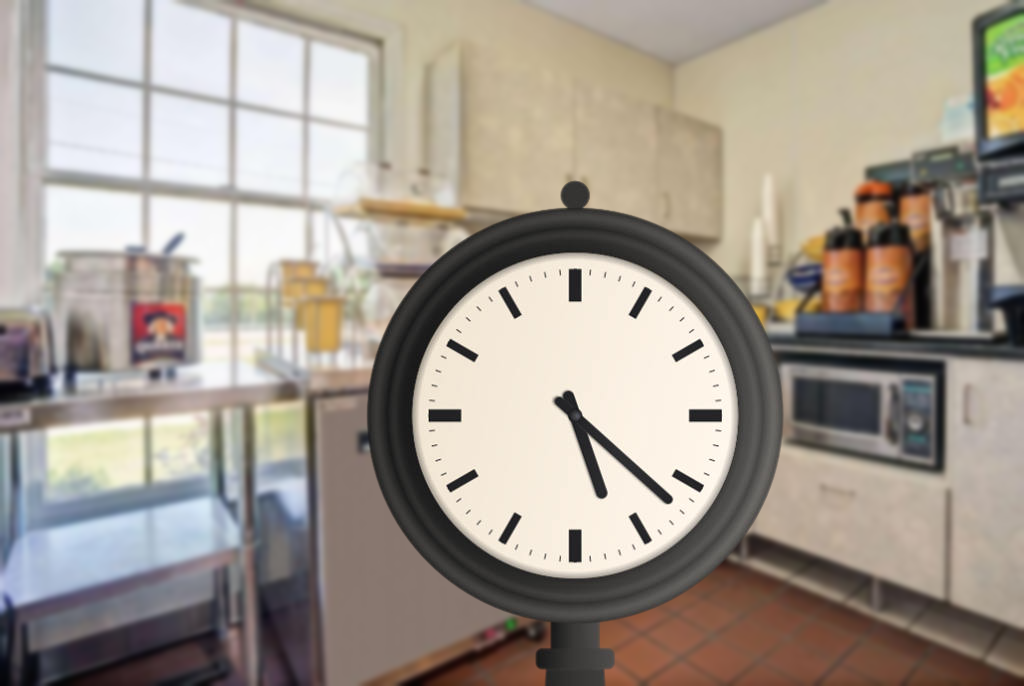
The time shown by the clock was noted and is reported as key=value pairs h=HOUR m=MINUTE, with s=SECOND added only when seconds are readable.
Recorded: h=5 m=22
